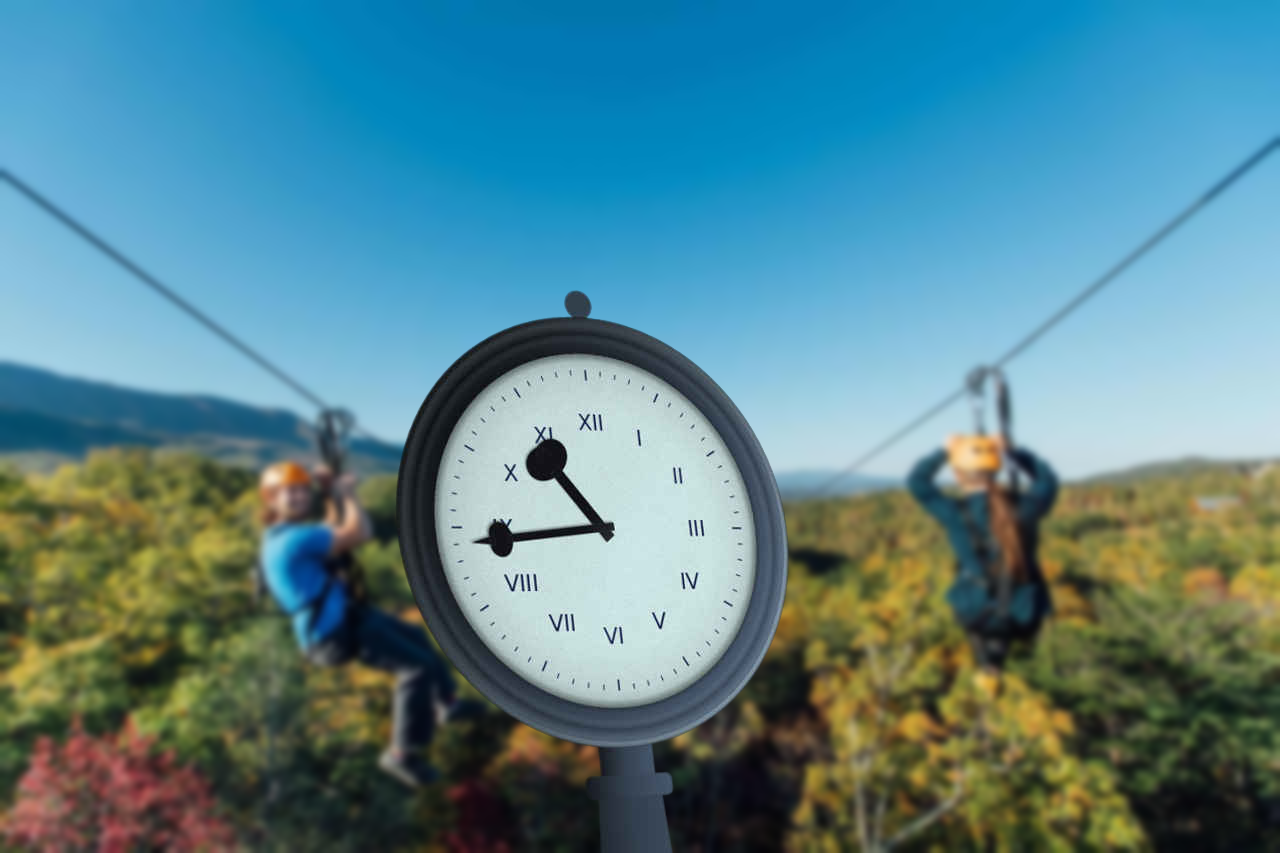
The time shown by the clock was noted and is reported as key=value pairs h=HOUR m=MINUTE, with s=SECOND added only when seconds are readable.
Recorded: h=10 m=44
